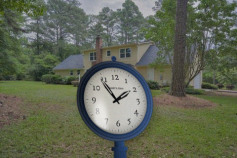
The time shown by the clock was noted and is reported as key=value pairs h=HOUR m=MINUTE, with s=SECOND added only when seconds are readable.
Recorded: h=1 m=54
